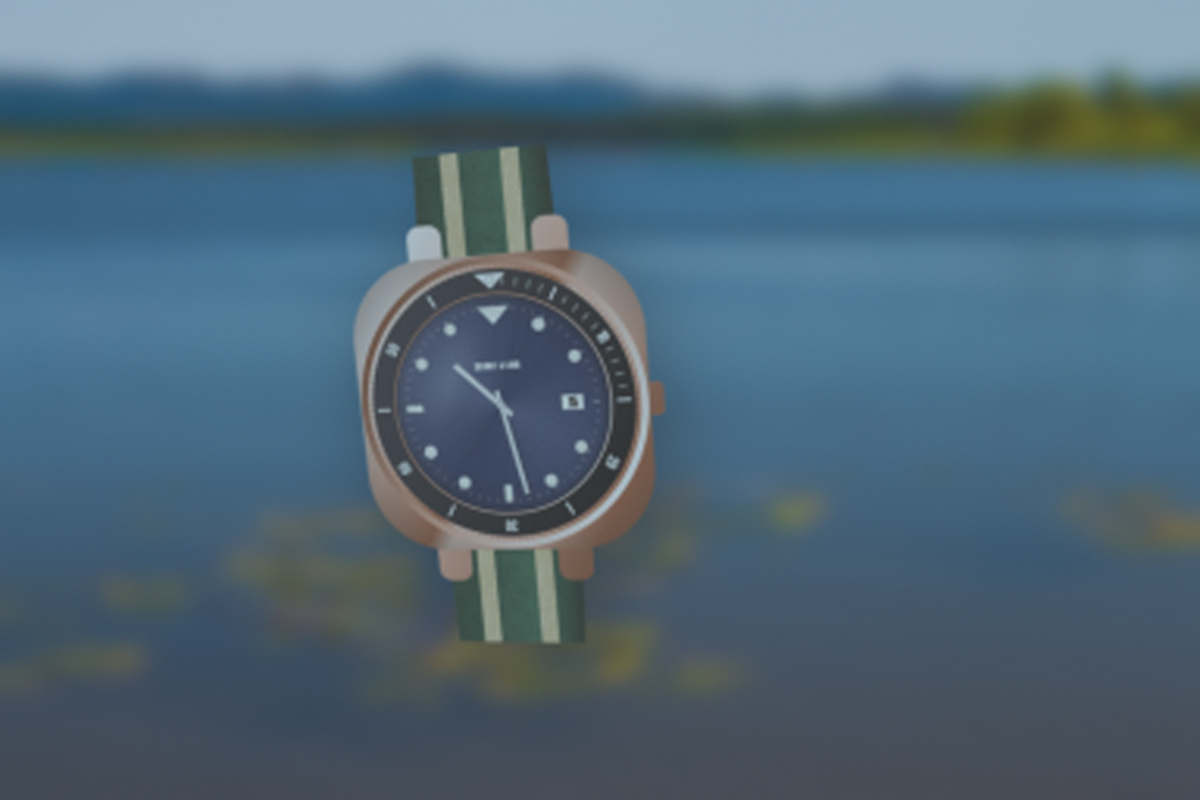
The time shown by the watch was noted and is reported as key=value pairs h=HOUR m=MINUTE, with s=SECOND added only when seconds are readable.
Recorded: h=10 m=28
